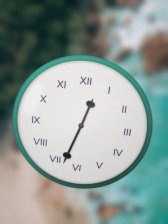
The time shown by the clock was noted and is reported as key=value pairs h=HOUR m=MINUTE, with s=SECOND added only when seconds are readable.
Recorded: h=12 m=33
